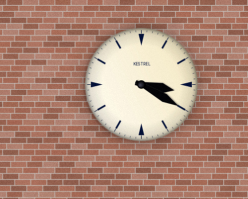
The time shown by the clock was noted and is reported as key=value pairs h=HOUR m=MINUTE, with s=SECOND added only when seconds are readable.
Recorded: h=3 m=20
